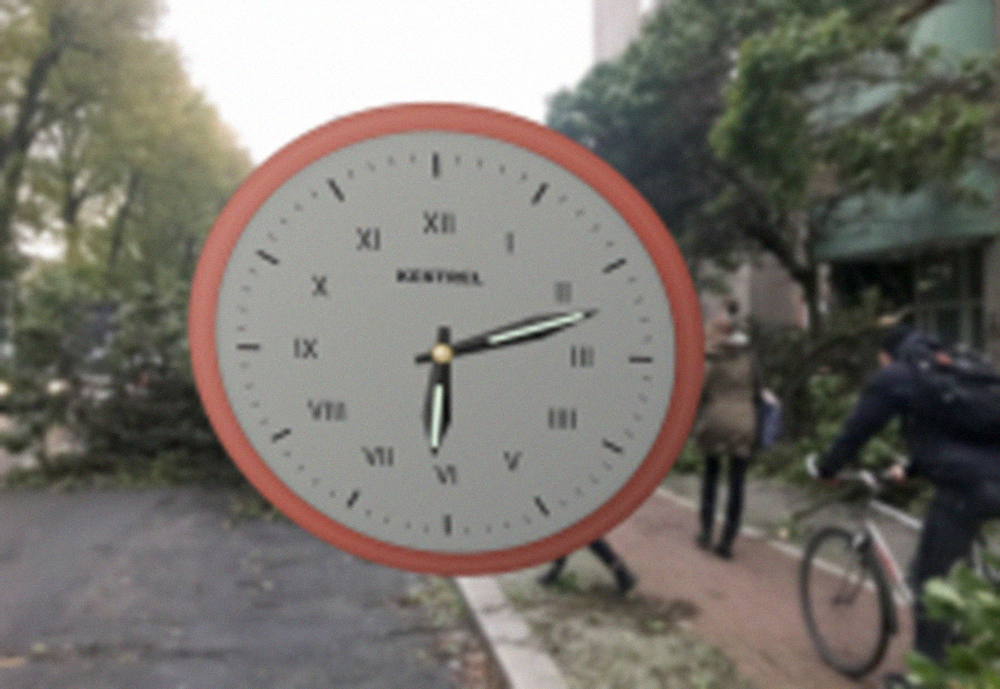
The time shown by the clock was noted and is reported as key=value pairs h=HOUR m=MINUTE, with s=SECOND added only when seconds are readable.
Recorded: h=6 m=12
